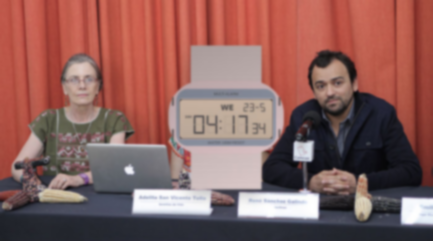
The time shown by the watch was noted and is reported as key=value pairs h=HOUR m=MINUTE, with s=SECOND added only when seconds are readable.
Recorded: h=4 m=17
